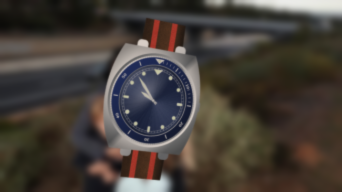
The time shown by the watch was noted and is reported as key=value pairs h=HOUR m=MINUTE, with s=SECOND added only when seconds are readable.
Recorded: h=9 m=53
